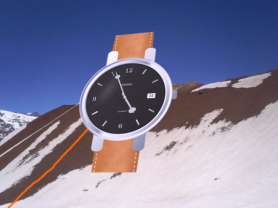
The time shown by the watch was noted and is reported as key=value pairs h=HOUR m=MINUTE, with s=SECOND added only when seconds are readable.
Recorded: h=4 m=56
